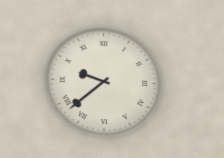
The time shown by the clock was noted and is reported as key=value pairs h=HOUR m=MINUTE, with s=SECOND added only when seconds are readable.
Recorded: h=9 m=38
